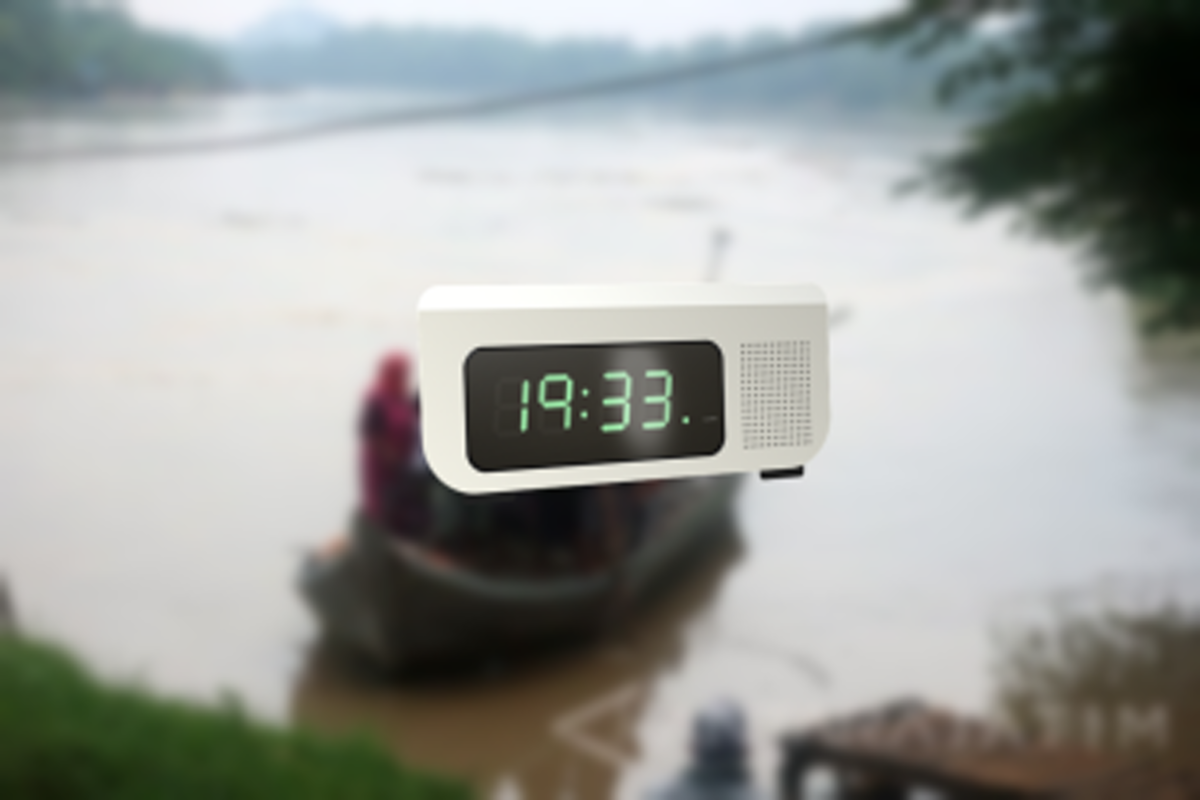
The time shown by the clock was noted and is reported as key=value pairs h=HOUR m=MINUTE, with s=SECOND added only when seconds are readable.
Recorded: h=19 m=33
